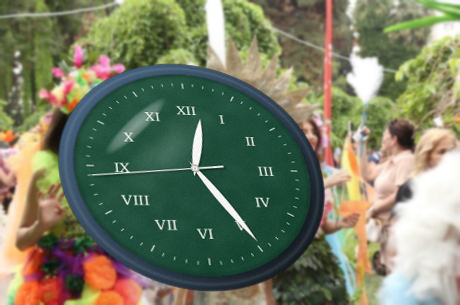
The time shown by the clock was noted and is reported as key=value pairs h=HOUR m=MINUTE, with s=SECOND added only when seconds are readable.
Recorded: h=12 m=24 s=44
